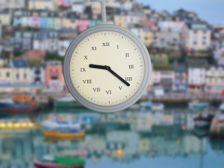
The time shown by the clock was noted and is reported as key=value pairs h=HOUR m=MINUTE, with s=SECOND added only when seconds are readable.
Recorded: h=9 m=22
